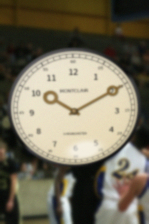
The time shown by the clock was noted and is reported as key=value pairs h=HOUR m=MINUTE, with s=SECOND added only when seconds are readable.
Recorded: h=10 m=10
